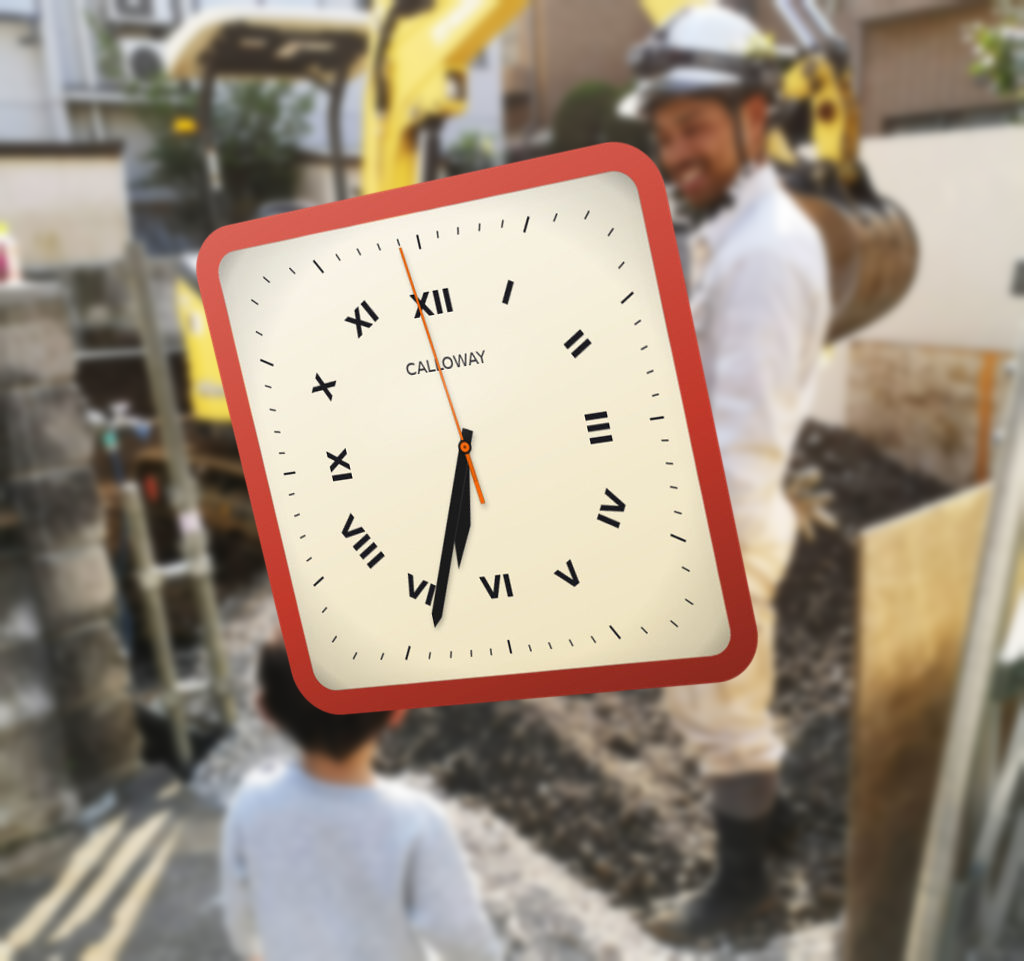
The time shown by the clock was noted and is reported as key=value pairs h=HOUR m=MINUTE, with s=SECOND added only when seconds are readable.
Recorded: h=6 m=33 s=59
